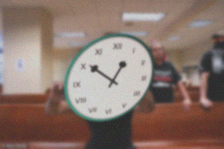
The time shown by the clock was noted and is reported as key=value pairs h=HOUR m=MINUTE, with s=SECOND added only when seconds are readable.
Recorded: h=12 m=51
